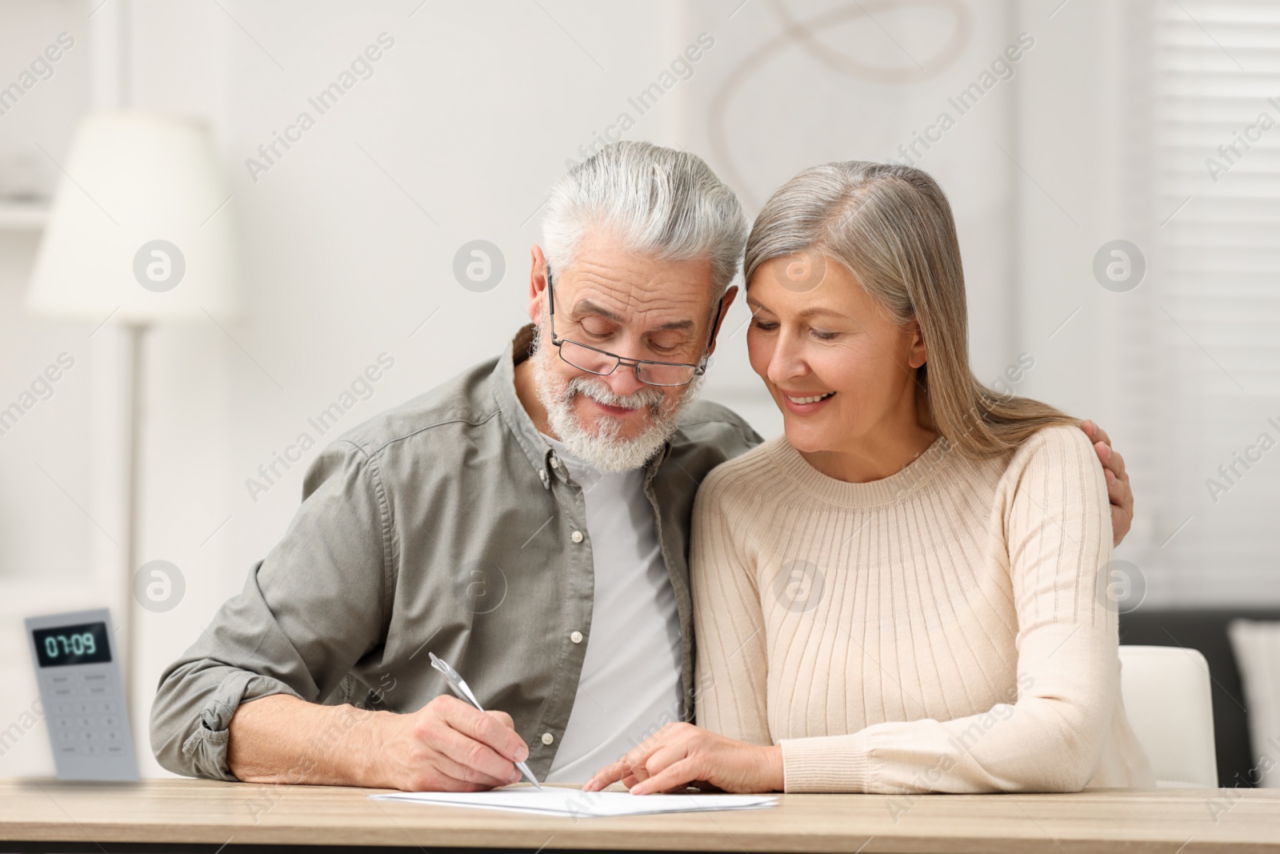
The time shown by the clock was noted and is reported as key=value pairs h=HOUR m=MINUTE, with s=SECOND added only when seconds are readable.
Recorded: h=7 m=9
